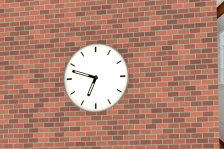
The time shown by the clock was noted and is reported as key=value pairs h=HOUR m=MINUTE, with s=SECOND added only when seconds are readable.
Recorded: h=6 m=48
